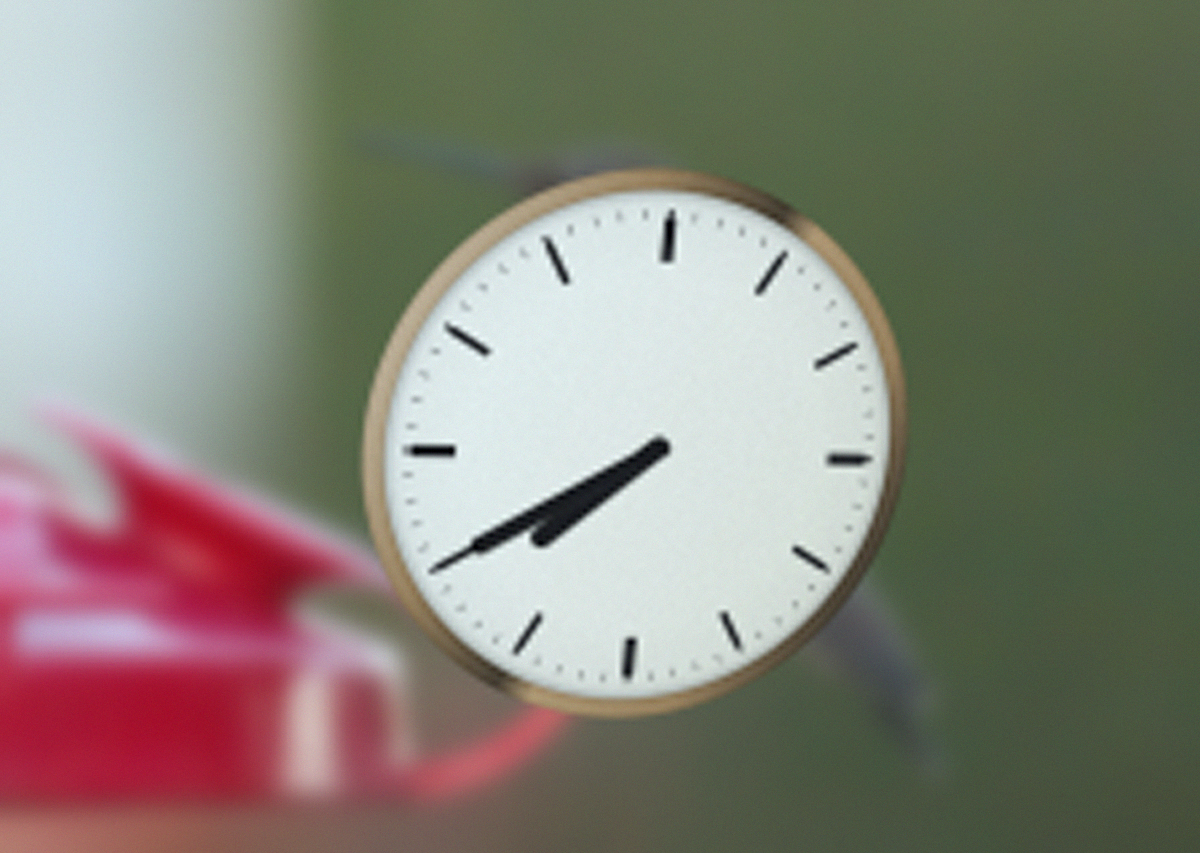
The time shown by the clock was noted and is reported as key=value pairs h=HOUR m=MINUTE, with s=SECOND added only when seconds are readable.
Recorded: h=7 m=40
